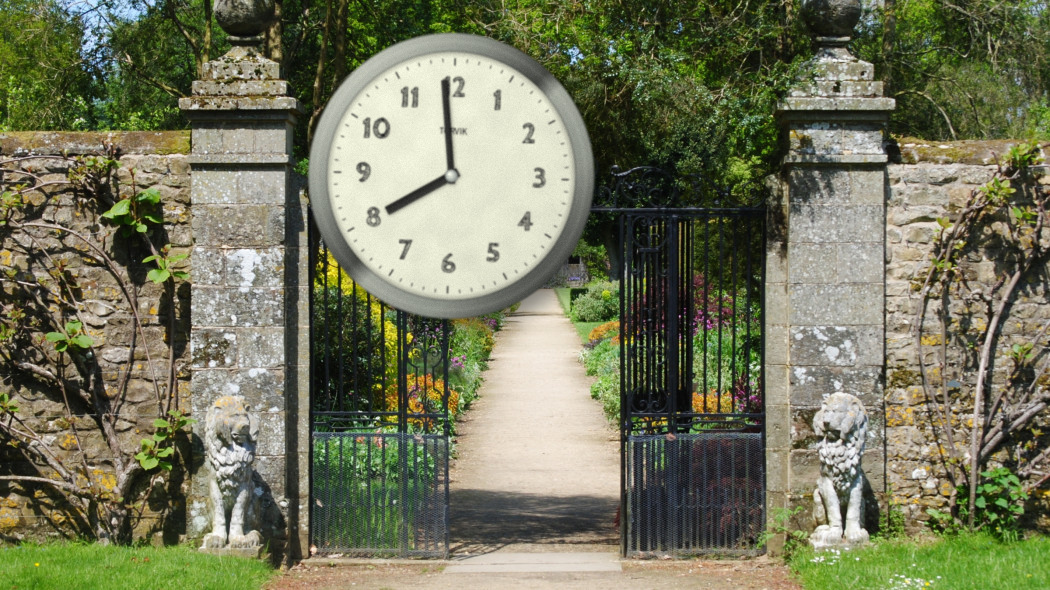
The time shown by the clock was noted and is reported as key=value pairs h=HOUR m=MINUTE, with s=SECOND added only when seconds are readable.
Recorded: h=7 m=59
